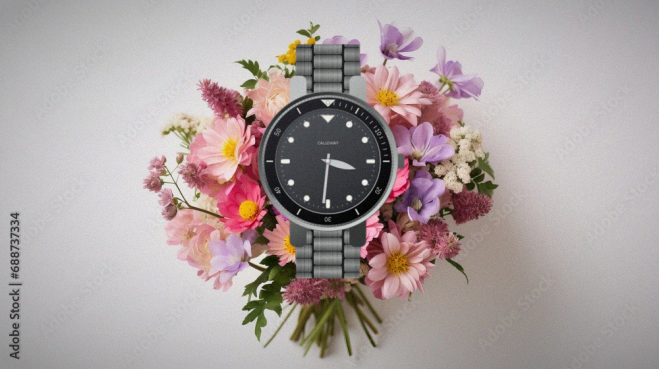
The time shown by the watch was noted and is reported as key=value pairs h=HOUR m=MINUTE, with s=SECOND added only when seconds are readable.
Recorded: h=3 m=31
